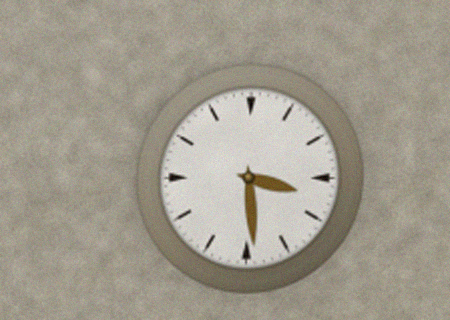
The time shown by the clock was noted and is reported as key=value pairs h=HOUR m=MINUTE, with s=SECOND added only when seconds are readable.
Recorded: h=3 m=29
